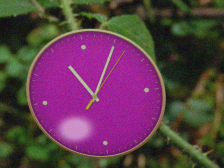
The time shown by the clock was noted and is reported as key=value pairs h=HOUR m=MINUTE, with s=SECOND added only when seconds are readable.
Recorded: h=11 m=5 s=7
